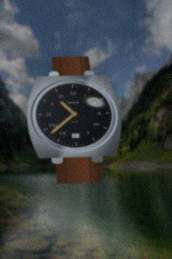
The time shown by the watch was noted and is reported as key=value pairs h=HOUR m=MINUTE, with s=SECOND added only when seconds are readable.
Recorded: h=10 m=38
